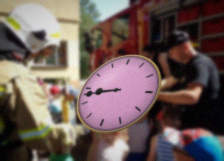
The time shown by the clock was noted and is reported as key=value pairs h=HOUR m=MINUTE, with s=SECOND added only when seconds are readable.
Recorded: h=8 m=43
